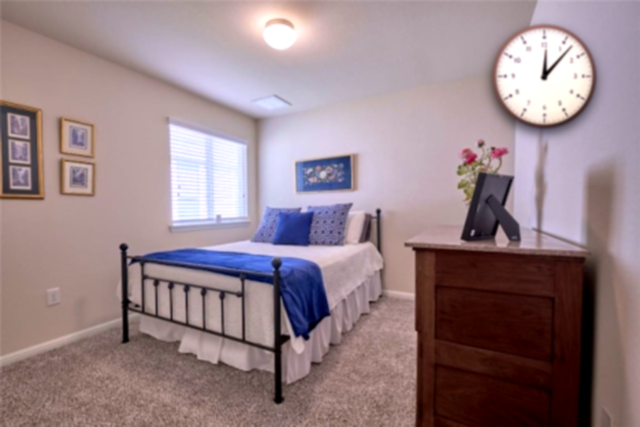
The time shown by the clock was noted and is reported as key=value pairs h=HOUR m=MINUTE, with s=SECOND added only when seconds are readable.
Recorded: h=12 m=7
